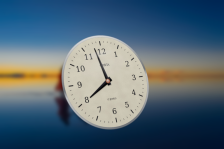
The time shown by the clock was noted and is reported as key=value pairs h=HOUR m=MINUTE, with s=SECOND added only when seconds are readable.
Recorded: h=7 m=58
